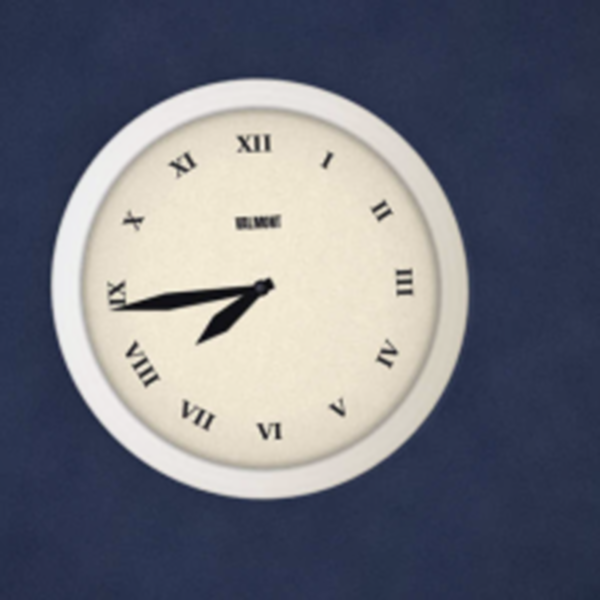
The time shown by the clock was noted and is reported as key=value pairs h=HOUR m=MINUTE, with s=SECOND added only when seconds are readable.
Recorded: h=7 m=44
